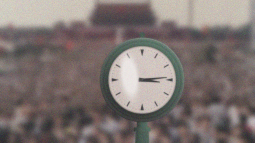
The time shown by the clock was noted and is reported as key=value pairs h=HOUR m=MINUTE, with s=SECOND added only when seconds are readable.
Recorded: h=3 m=14
